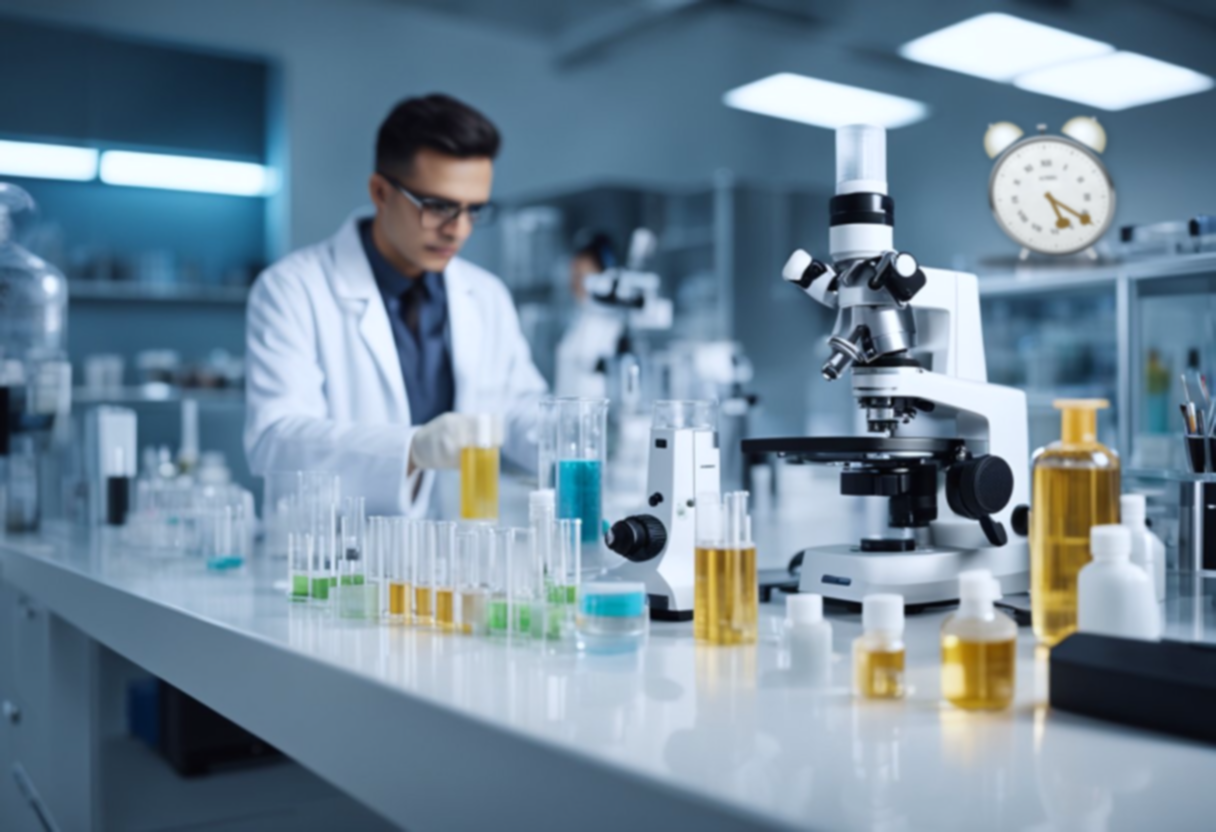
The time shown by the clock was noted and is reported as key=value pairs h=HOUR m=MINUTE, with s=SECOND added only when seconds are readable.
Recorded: h=5 m=21
